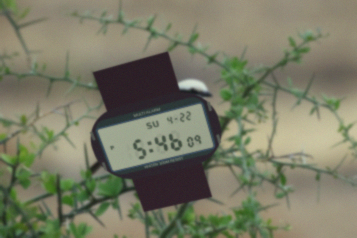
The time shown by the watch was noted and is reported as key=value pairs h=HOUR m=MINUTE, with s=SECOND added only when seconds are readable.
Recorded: h=5 m=46 s=9
